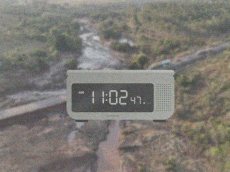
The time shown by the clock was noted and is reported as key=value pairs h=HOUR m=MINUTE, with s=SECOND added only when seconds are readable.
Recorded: h=11 m=2 s=47
